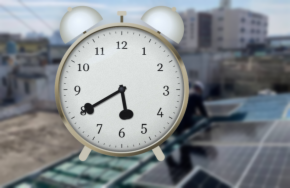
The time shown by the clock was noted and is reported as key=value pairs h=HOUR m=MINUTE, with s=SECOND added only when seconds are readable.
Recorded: h=5 m=40
